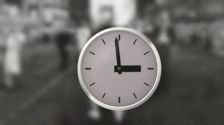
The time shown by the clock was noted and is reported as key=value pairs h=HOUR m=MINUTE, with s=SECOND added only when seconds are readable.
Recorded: h=2 m=59
